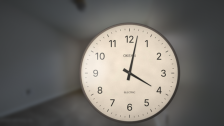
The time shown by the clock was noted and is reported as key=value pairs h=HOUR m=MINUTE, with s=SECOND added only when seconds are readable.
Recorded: h=4 m=2
